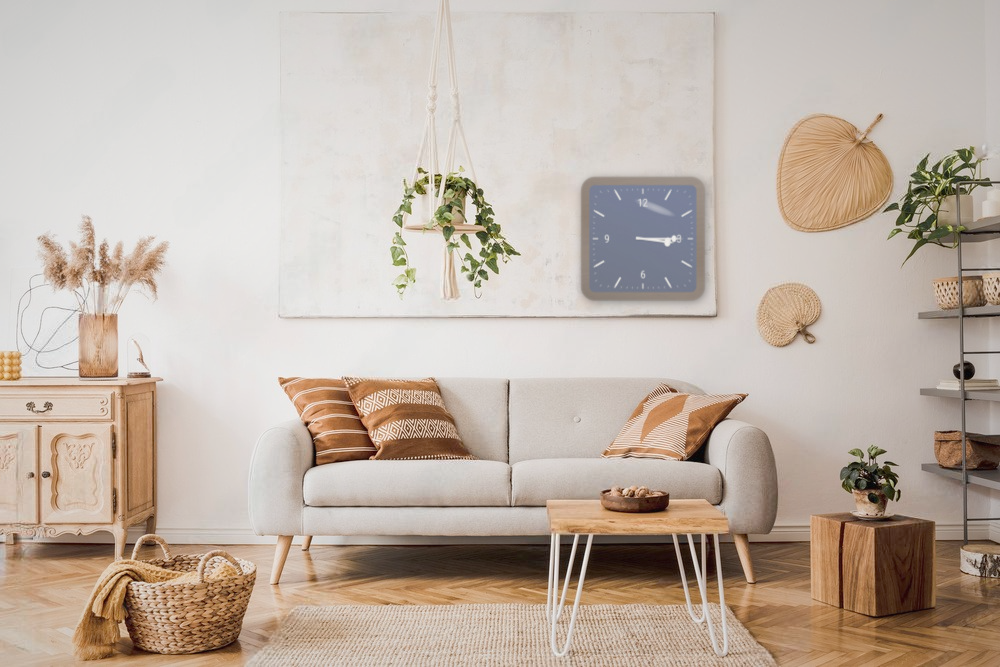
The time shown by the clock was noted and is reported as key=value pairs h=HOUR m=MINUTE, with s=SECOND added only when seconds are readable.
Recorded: h=3 m=15
